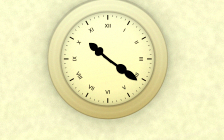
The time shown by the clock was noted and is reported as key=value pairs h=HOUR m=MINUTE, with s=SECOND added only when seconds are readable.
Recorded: h=10 m=21
